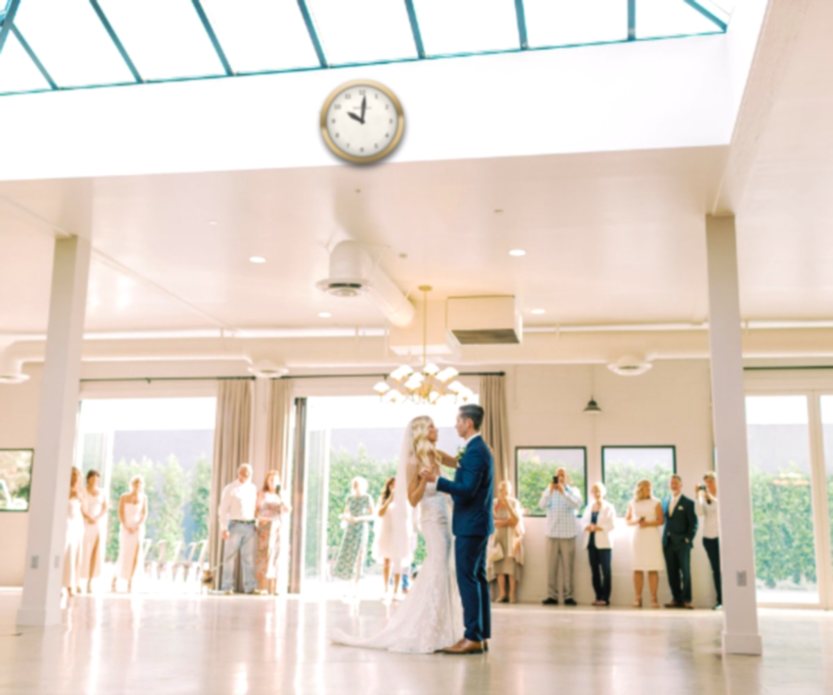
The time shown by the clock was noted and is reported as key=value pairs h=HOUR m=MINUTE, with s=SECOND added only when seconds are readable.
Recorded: h=10 m=1
